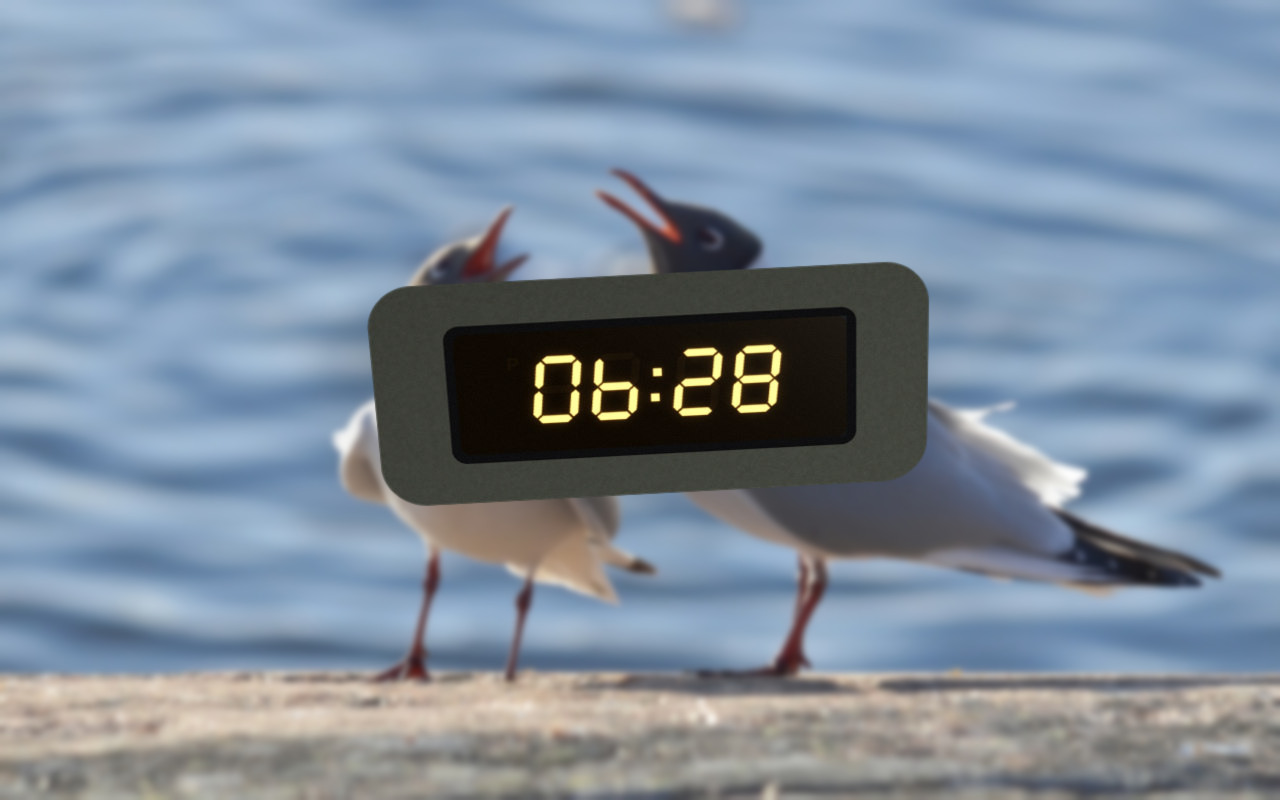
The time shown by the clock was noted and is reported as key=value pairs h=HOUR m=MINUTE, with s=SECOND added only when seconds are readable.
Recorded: h=6 m=28
